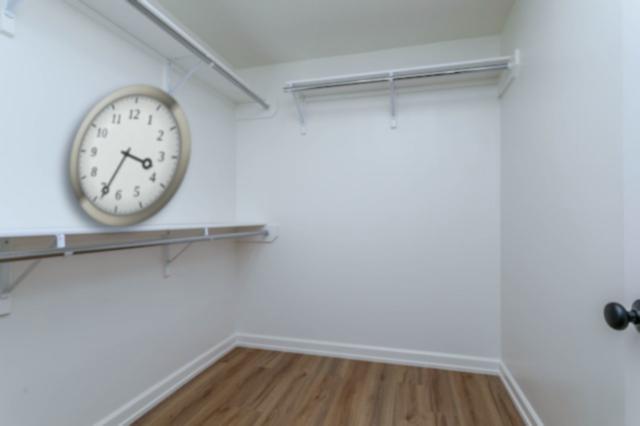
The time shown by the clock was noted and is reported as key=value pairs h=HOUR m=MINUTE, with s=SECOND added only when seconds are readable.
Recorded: h=3 m=34
